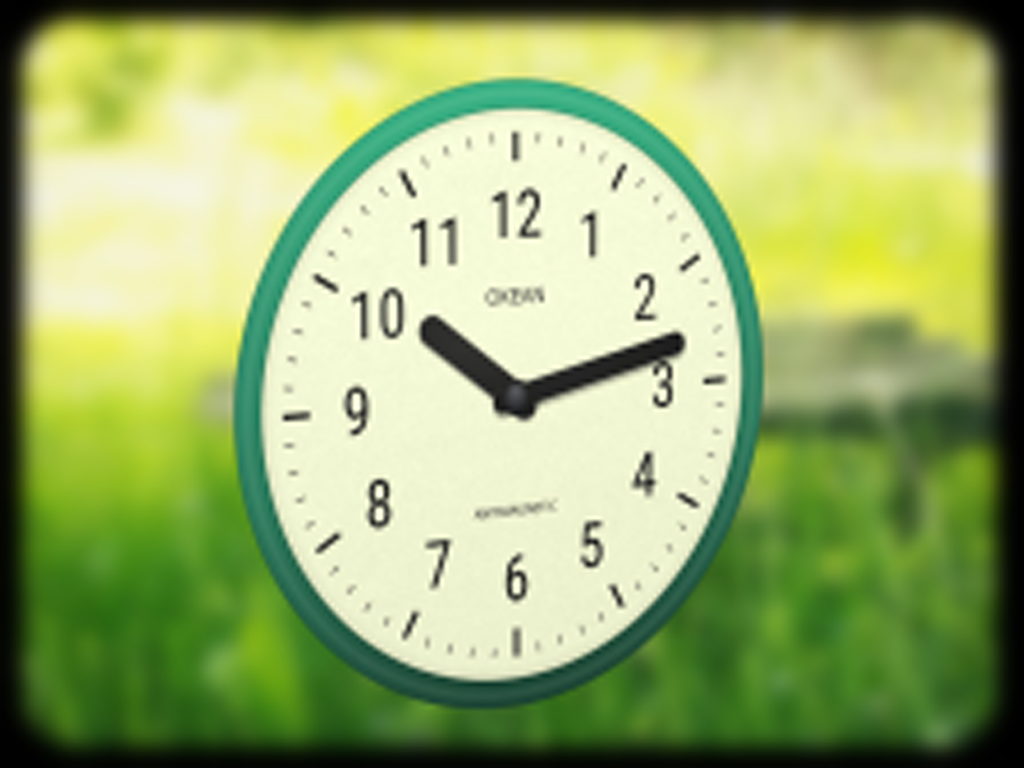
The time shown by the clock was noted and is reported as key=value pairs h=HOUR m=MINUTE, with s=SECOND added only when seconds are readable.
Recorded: h=10 m=13
